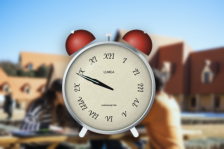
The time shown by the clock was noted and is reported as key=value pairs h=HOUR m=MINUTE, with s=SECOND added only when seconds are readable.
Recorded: h=9 m=49
